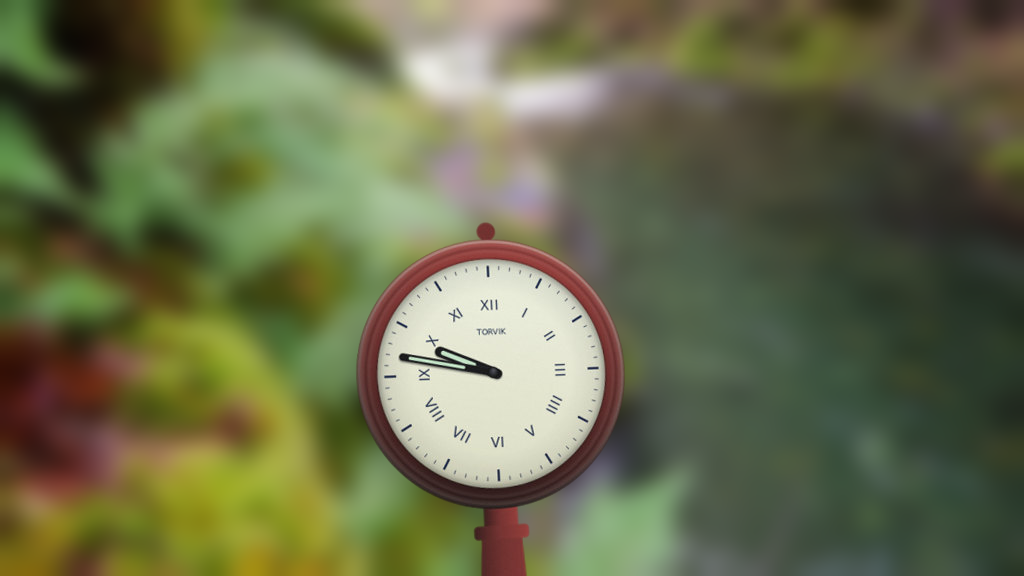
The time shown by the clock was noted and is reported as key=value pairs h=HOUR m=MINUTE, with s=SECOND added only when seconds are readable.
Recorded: h=9 m=47
